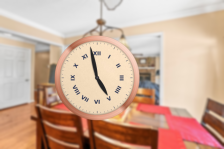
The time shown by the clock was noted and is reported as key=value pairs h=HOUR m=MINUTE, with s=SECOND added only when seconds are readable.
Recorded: h=4 m=58
